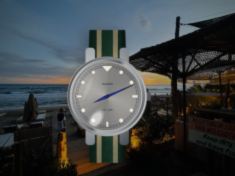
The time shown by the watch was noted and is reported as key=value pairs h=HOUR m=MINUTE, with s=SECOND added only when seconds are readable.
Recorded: h=8 m=11
